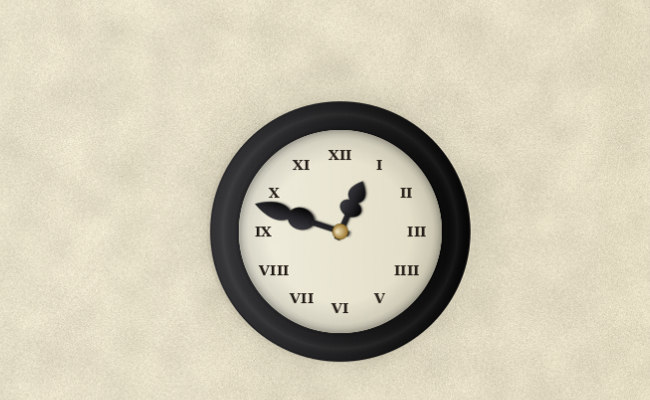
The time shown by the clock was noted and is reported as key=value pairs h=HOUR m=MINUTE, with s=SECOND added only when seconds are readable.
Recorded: h=12 m=48
